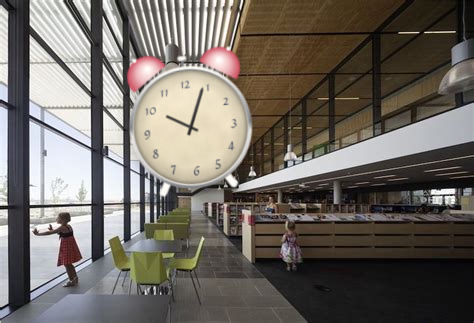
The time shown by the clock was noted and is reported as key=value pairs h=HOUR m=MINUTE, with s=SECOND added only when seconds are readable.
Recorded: h=10 m=4
